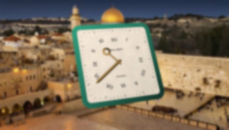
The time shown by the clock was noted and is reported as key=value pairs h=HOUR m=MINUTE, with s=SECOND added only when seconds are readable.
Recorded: h=10 m=39
